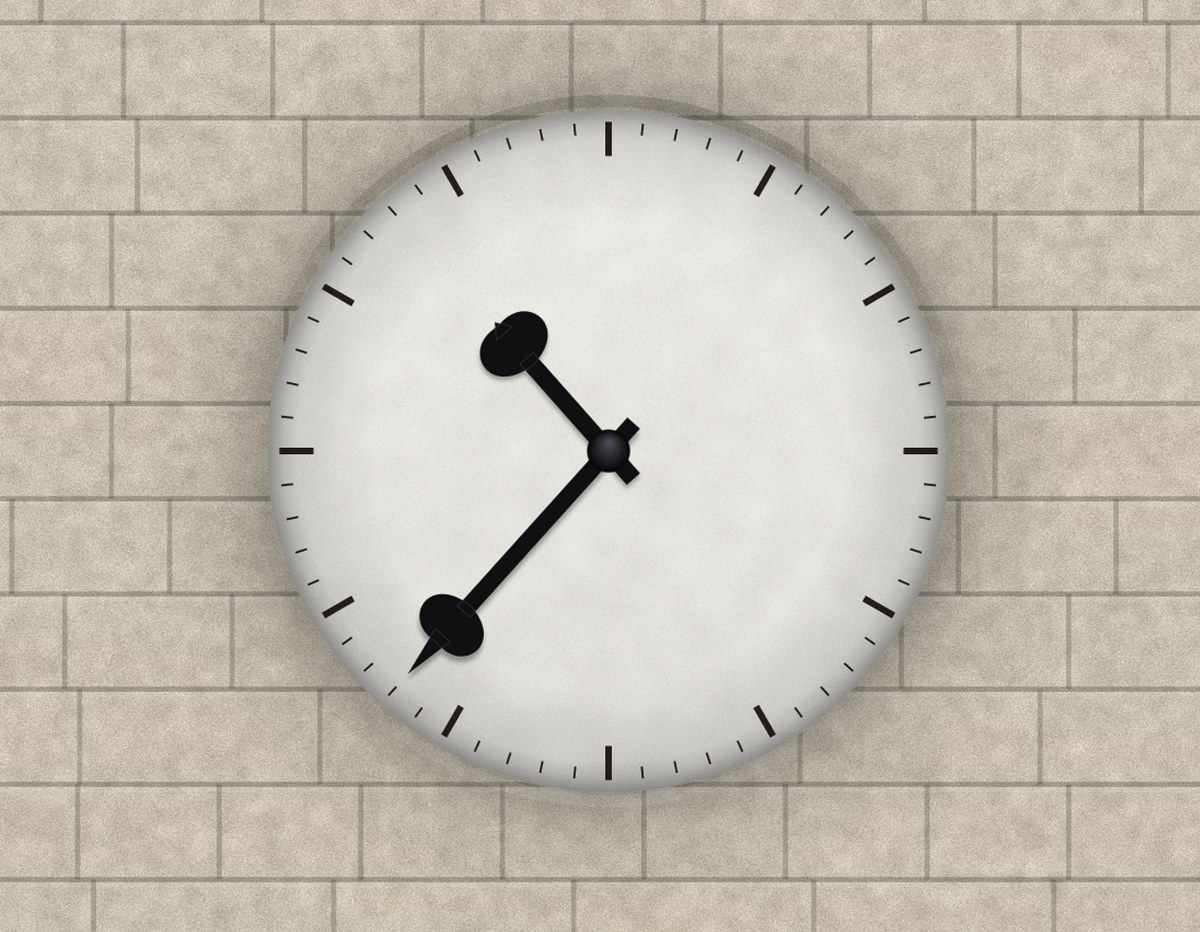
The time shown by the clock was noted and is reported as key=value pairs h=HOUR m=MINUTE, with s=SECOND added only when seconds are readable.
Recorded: h=10 m=37
